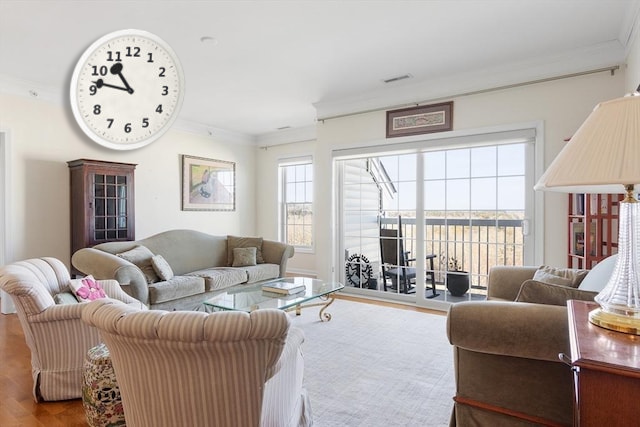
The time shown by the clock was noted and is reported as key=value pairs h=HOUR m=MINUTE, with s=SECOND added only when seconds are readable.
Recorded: h=10 m=47
